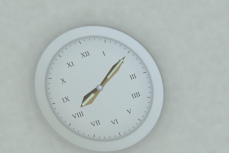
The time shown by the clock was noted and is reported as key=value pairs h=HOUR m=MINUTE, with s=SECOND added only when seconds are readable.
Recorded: h=8 m=10
